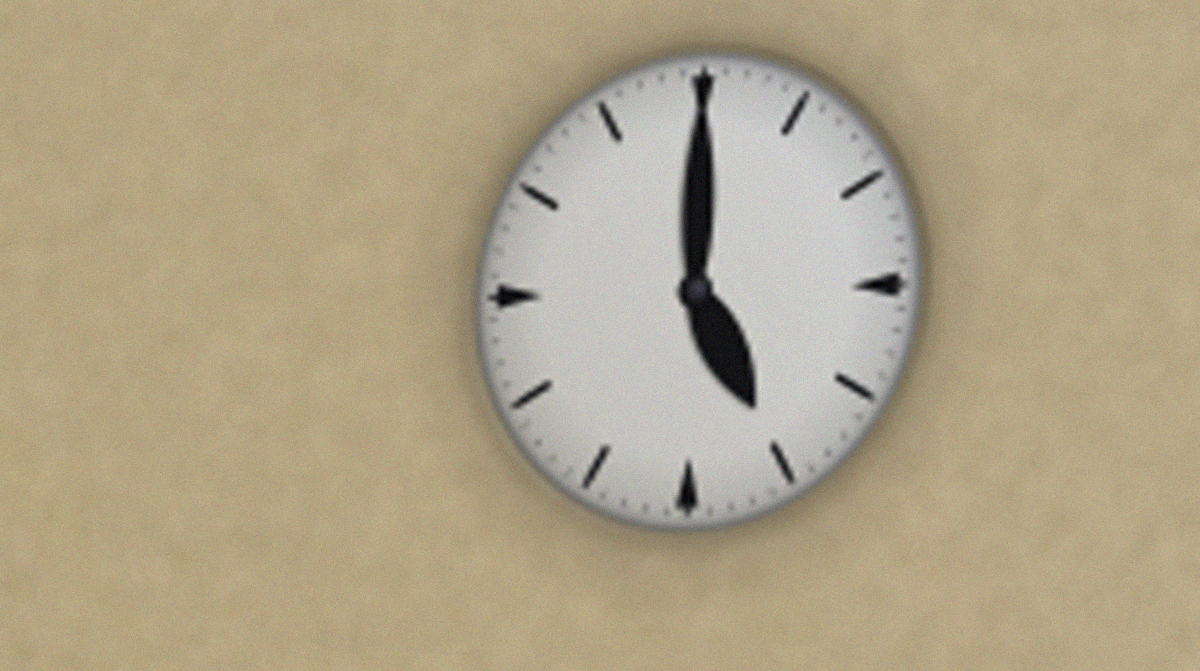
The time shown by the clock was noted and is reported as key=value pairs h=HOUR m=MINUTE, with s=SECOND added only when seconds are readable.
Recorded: h=5 m=0
